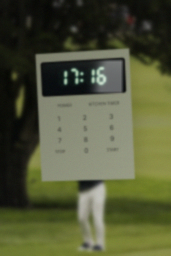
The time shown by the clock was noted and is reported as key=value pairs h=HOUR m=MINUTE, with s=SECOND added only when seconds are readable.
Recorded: h=17 m=16
